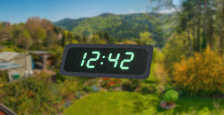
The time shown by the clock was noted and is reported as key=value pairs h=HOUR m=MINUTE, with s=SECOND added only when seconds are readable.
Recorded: h=12 m=42
